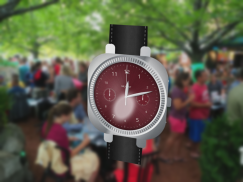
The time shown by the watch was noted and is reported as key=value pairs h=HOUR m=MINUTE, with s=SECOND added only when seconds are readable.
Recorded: h=12 m=12
